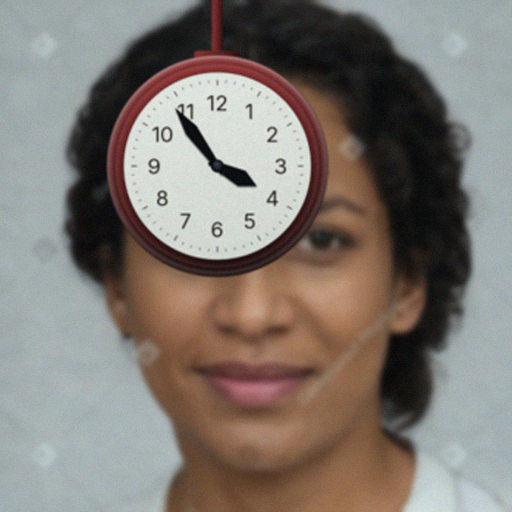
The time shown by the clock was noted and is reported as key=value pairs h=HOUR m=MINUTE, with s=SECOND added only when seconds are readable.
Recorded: h=3 m=54
